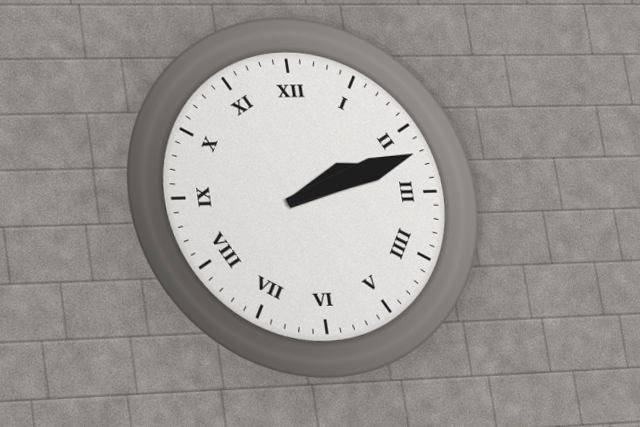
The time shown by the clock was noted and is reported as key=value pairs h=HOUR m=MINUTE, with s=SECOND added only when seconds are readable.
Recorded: h=2 m=12
